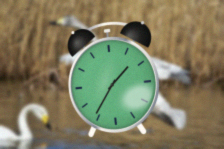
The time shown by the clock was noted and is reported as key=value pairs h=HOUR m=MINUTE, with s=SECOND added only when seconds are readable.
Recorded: h=1 m=36
